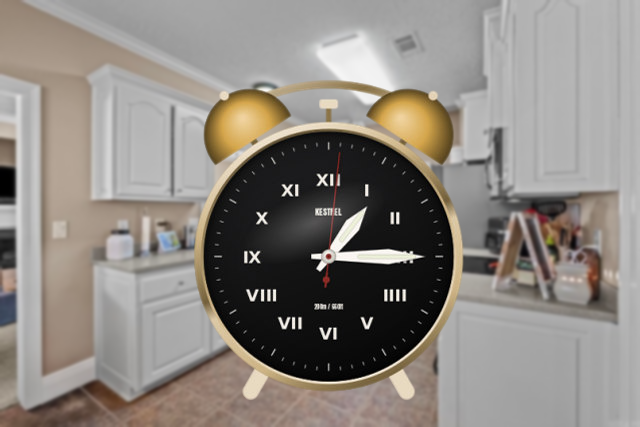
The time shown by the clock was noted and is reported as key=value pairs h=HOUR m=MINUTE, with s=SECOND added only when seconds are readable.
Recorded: h=1 m=15 s=1
